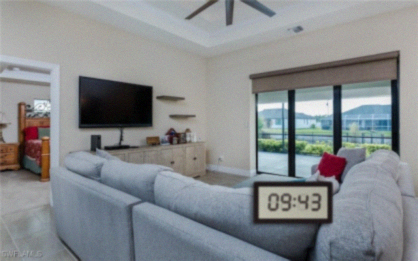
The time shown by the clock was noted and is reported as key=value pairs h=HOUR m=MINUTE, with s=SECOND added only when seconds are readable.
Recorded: h=9 m=43
